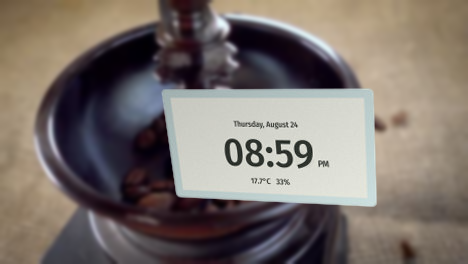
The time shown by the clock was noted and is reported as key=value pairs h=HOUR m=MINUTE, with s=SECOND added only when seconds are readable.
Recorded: h=8 m=59
